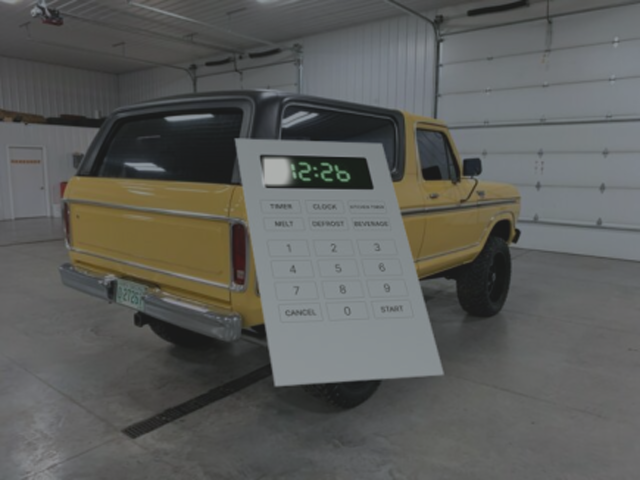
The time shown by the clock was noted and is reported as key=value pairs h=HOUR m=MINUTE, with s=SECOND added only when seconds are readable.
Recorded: h=12 m=26
